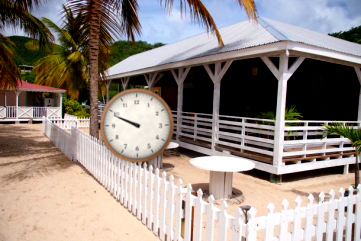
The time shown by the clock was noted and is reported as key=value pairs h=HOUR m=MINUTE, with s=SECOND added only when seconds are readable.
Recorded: h=9 m=49
